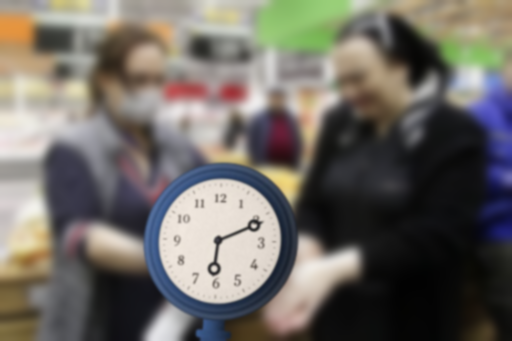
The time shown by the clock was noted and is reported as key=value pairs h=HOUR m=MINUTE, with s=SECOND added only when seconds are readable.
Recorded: h=6 m=11
